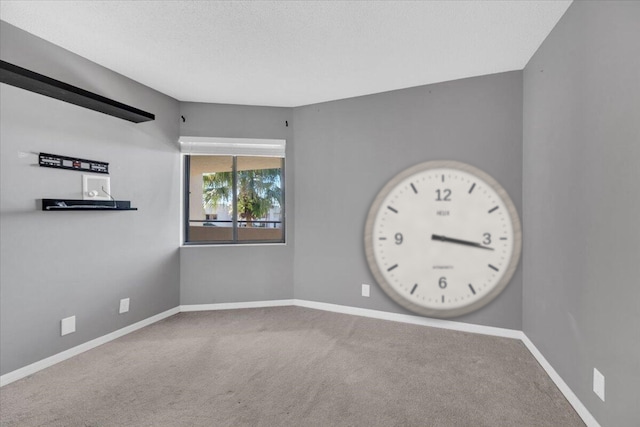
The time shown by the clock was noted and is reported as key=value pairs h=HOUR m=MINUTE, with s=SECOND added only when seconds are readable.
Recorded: h=3 m=17
